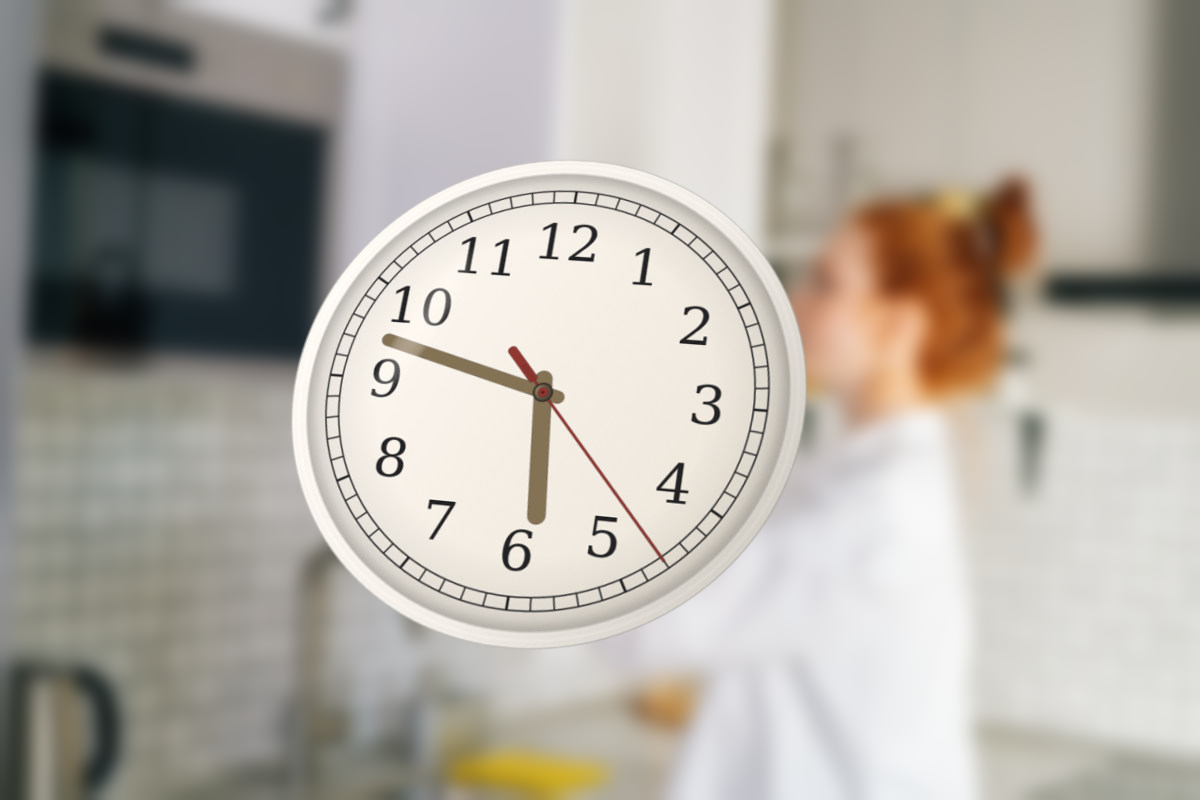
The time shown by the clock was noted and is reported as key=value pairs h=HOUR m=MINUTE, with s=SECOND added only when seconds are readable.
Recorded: h=5 m=47 s=23
